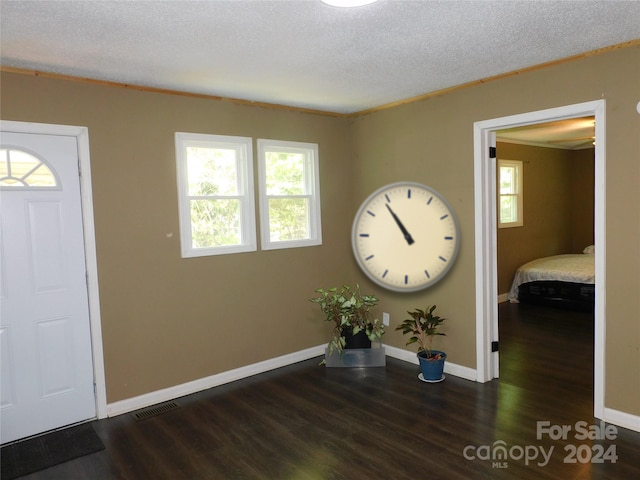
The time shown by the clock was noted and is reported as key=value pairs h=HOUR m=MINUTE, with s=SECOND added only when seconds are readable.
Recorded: h=10 m=54
